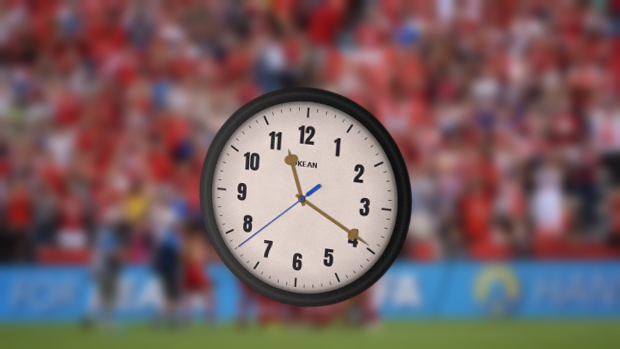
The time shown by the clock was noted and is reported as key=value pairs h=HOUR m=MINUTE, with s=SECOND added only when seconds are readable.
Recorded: h=11 m=19 s=38
